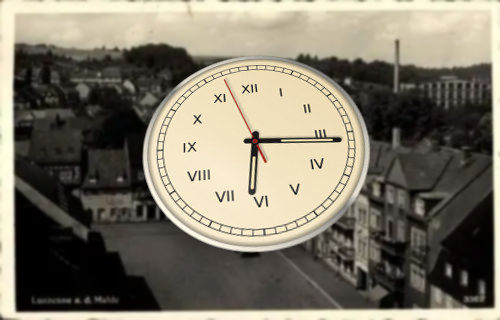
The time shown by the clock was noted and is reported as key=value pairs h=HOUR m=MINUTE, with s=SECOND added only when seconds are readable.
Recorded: h=6 m=15 s=57
